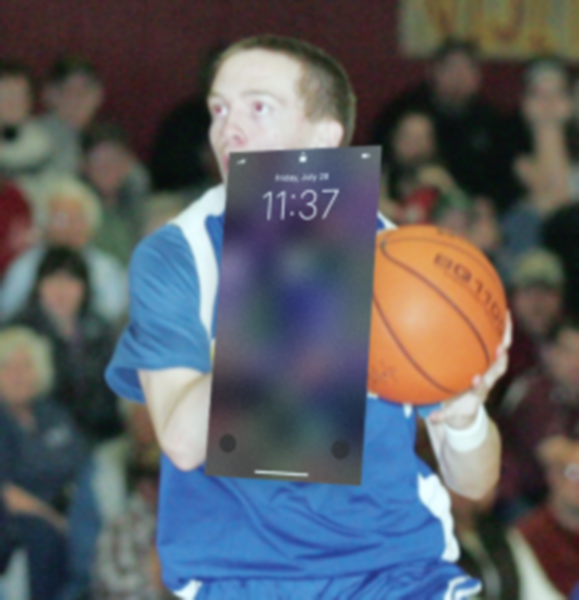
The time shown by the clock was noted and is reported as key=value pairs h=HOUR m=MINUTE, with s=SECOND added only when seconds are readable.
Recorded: h=11 m=37
